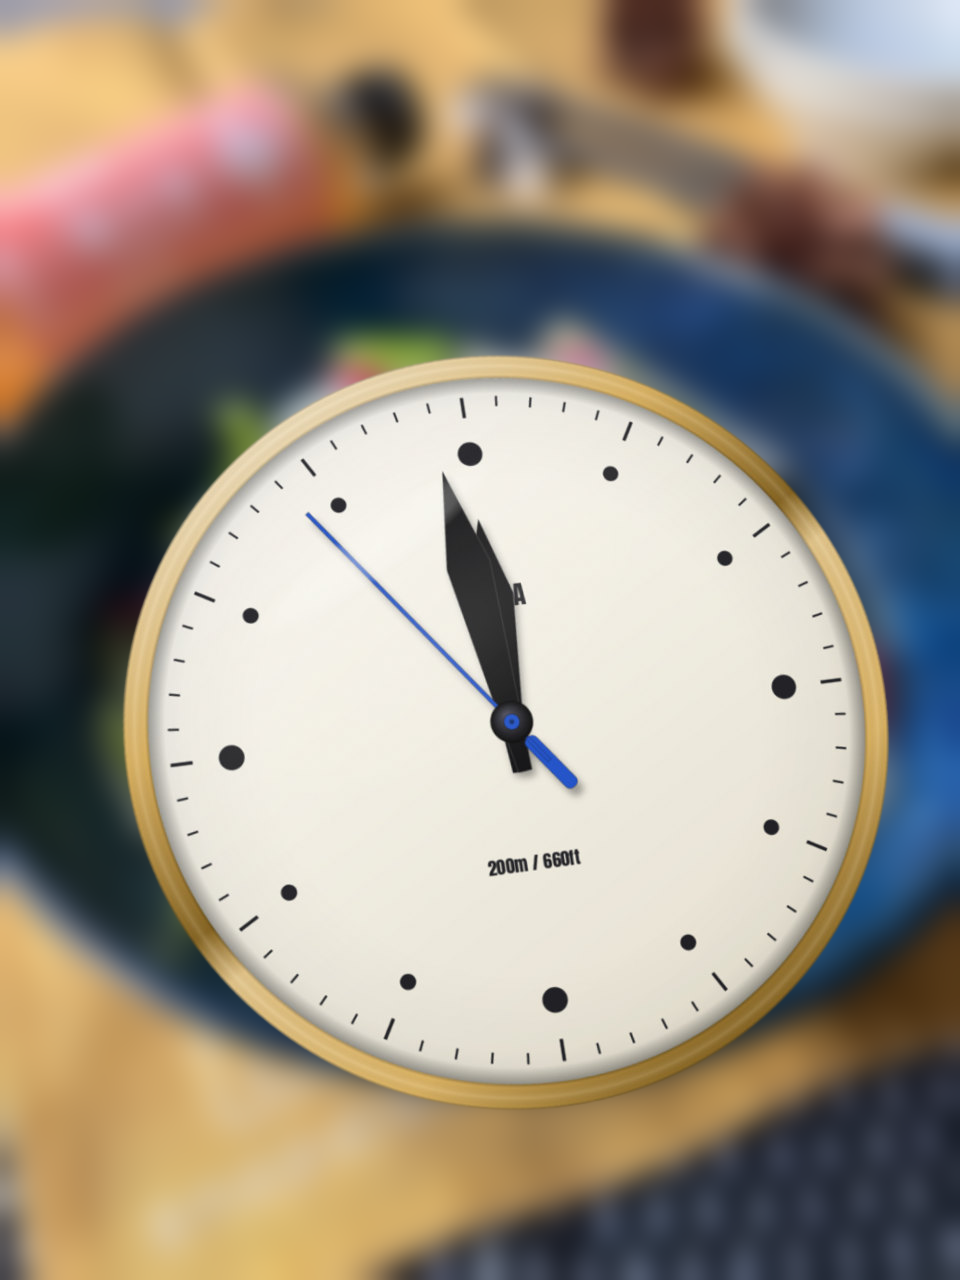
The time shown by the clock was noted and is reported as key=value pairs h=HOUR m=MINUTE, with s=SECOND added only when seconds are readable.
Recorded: h=11 m=58 s=54
